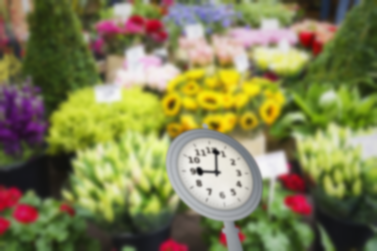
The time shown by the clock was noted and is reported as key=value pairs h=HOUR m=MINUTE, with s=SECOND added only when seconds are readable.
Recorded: h=9 m=2
